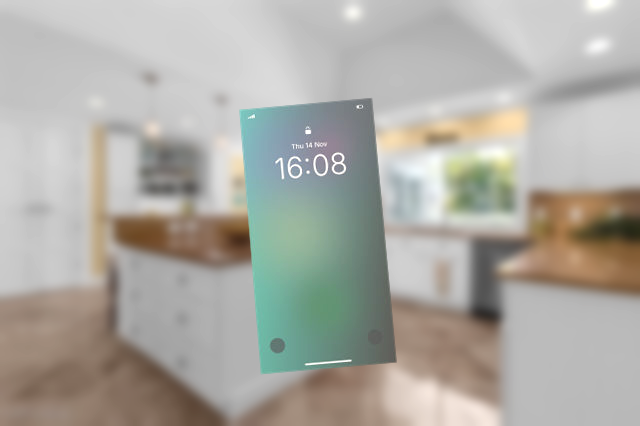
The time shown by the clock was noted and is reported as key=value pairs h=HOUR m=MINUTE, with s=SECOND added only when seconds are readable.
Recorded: h=16 m=8
